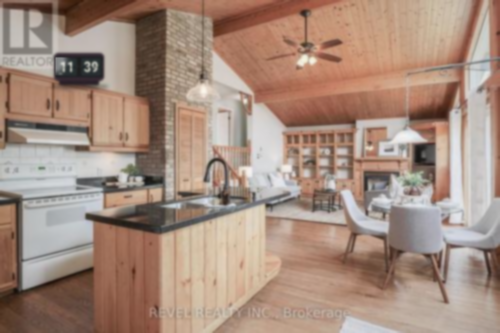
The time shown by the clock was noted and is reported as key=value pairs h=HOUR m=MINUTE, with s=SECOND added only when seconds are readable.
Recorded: h=11 m=39
